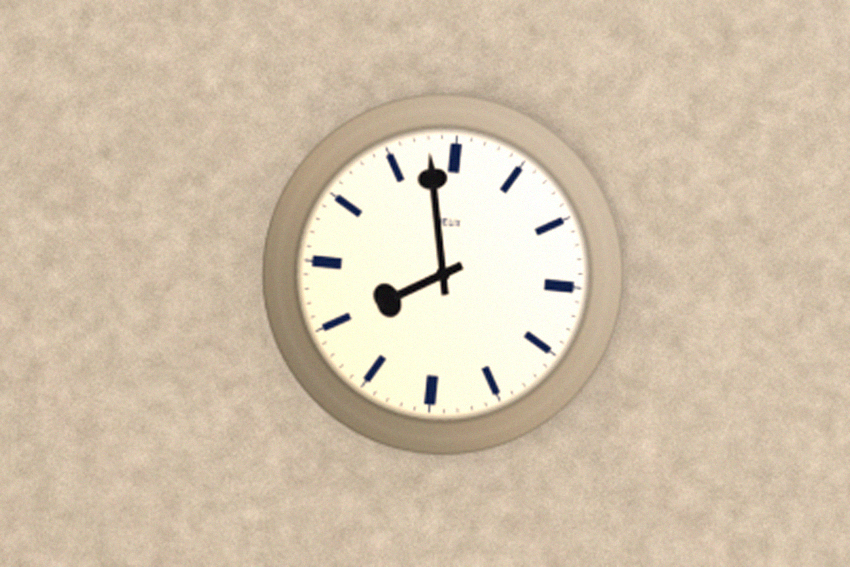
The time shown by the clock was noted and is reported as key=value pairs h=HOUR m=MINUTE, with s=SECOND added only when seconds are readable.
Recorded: h=7 m=58
